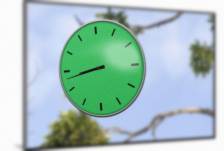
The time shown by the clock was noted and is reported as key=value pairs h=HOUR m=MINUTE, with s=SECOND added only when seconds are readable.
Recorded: h=8 m=43
